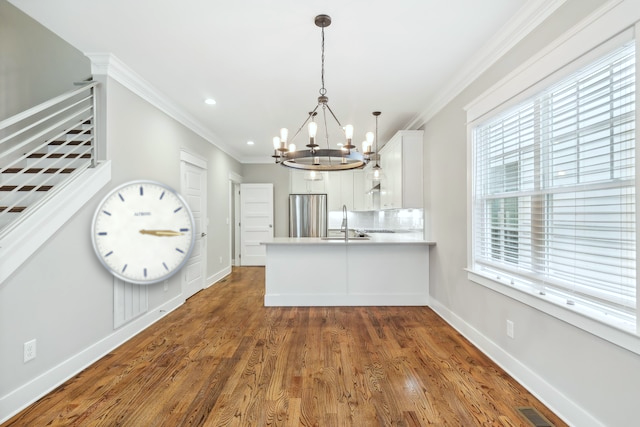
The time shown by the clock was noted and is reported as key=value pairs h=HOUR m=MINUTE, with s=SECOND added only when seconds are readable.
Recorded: h=3 m=16
